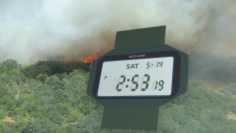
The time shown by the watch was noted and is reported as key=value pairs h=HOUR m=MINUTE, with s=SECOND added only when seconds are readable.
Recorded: h=2 m=53 s=19
